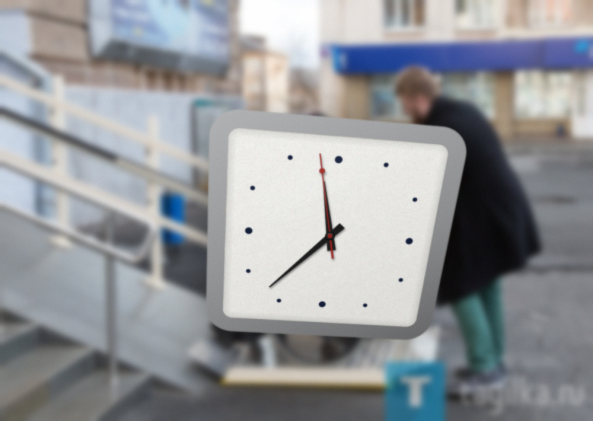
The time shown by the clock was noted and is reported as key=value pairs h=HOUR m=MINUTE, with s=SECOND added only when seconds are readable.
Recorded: h=11 m=36 s=58
